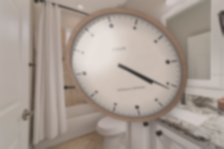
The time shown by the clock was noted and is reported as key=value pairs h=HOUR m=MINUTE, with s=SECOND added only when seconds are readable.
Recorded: h=4 m=21
